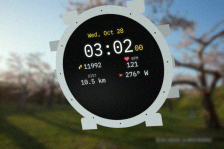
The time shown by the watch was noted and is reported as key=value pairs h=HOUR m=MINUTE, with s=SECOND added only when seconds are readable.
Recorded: h=3 m=2
